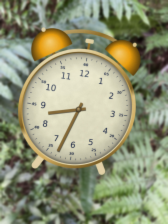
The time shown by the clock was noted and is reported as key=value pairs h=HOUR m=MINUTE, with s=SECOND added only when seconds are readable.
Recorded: h=8 m=33
